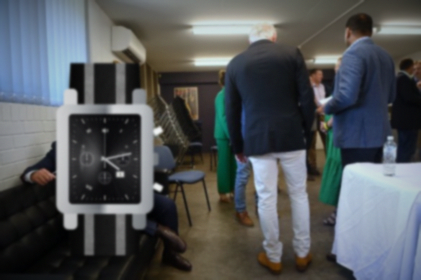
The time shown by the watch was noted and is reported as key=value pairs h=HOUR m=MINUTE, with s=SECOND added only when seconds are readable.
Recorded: h=4 m=13
